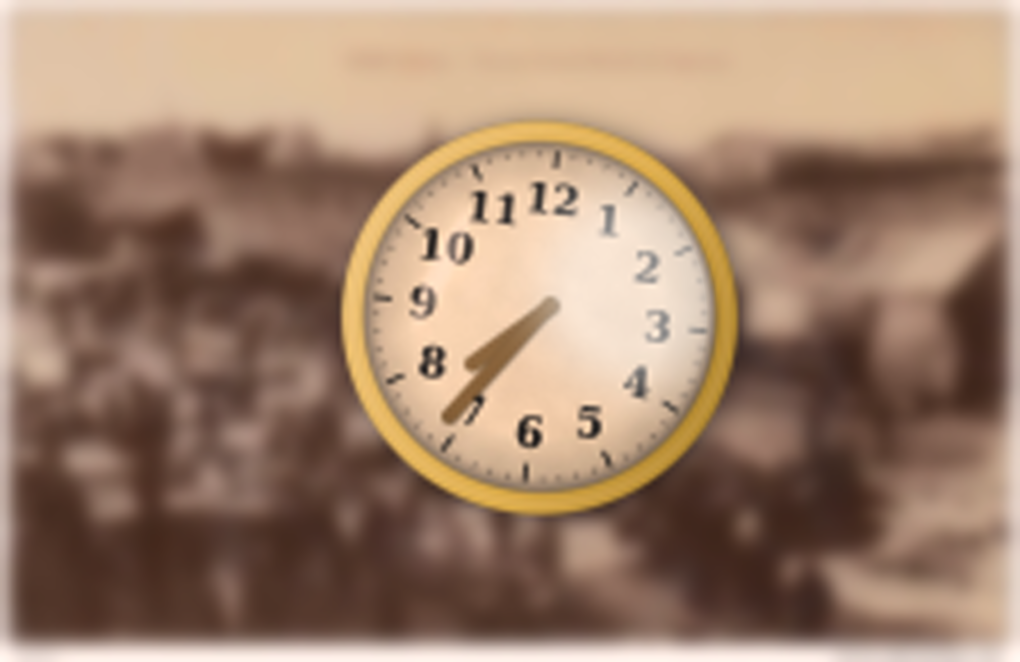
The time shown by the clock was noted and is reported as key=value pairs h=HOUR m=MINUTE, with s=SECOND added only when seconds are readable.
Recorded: h=7 m=36
